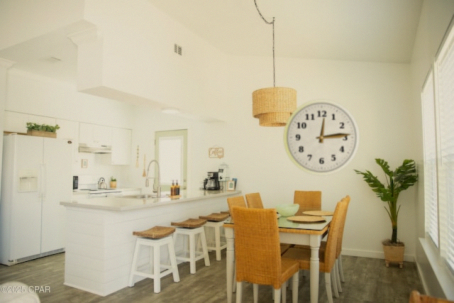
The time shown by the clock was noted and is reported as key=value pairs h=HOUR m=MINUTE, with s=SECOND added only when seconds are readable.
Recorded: h=12 m=14
